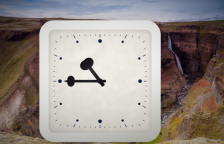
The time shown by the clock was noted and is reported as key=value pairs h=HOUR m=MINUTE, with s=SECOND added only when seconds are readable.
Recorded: h=10 m=45
